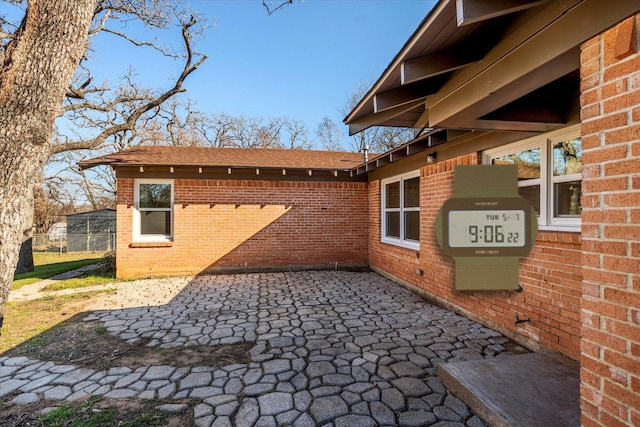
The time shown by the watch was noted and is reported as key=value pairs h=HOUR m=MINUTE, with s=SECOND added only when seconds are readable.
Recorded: h=9 m=6 s=22
